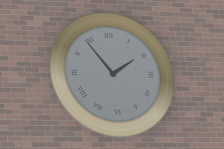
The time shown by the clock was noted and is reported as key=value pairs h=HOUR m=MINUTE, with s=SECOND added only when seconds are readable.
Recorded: h=1 m=54
